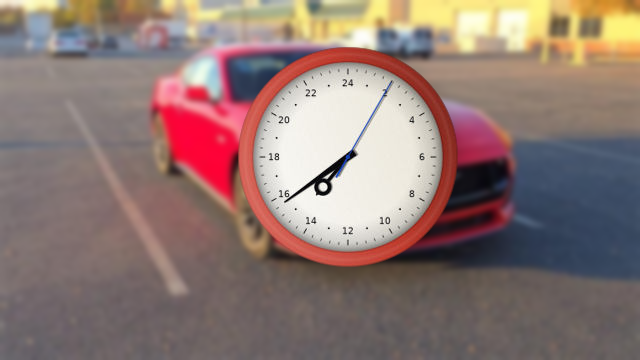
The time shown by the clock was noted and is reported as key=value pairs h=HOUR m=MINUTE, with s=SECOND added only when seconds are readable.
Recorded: h=14 m=39 s=5
